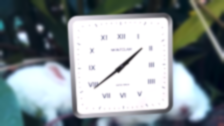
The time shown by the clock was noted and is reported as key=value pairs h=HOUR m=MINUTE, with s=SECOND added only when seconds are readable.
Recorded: h=1 m=39
